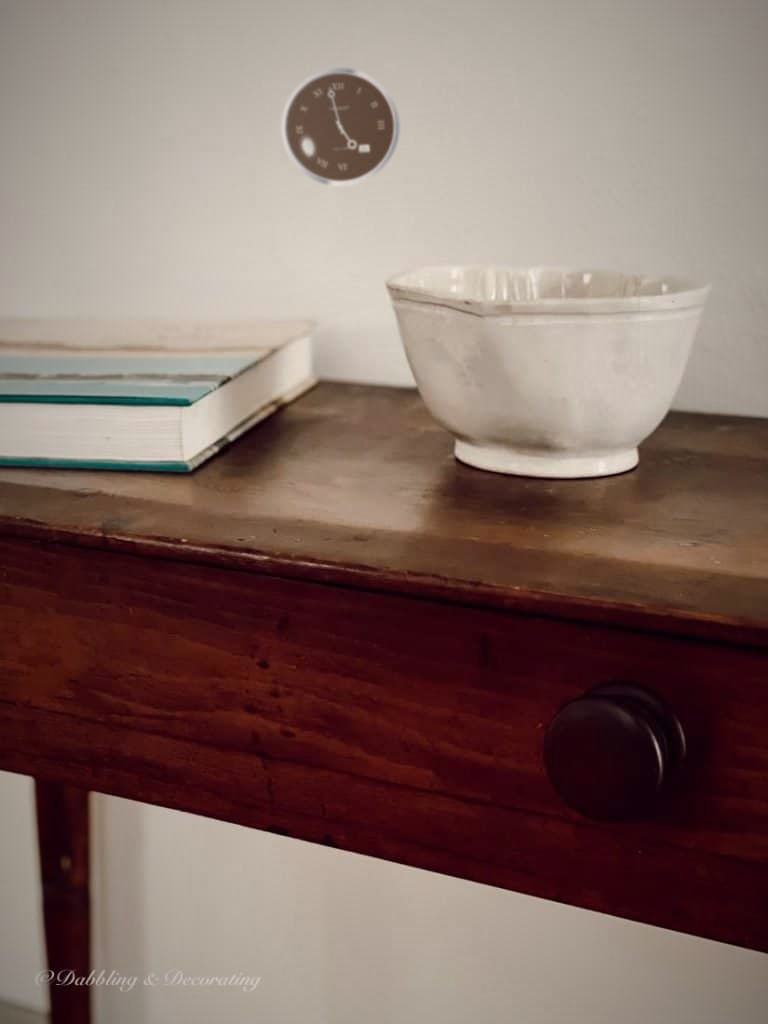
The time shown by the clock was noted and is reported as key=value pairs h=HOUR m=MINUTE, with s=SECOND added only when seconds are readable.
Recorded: h=4 m=58
